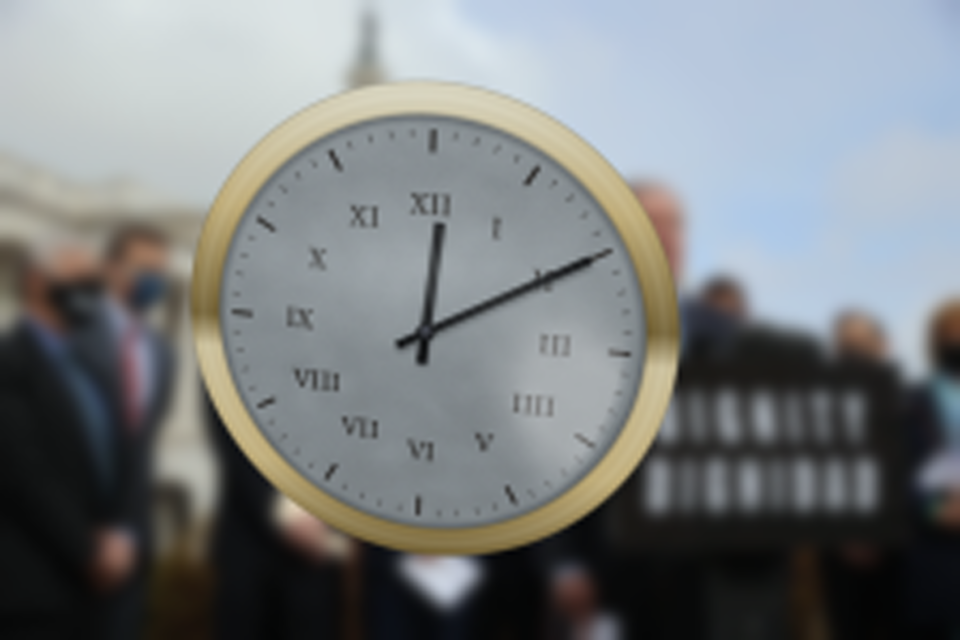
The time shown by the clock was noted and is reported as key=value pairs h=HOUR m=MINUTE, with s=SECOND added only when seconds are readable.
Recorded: h=12 m=10
